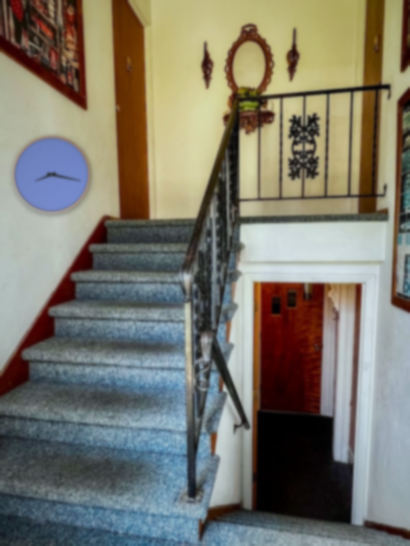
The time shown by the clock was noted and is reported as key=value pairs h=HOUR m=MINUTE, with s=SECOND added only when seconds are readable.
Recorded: h=8 m=17
